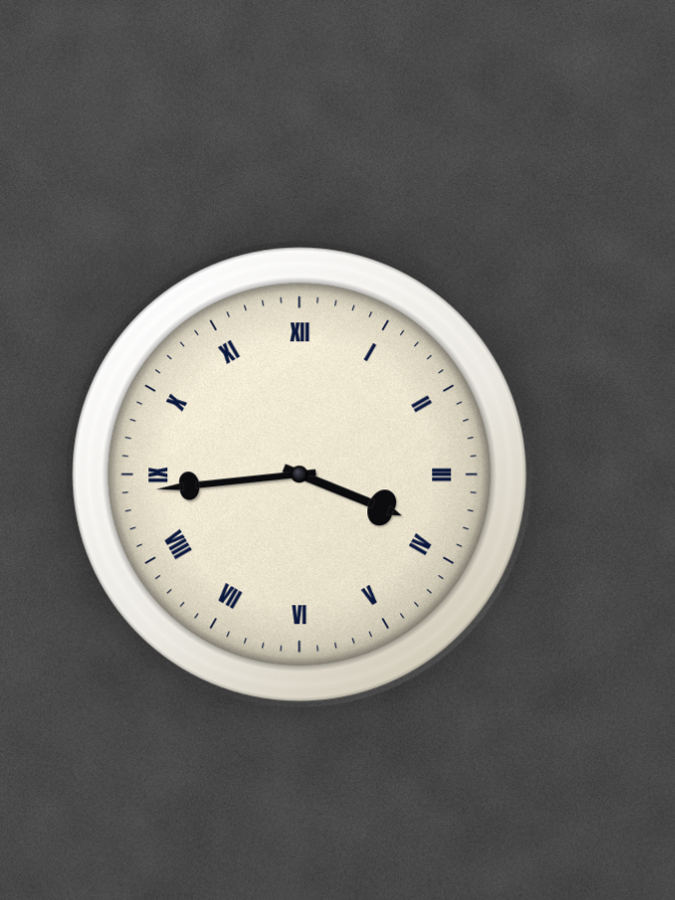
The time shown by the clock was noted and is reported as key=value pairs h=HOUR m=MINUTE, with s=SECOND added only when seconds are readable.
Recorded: h=3 m=44
